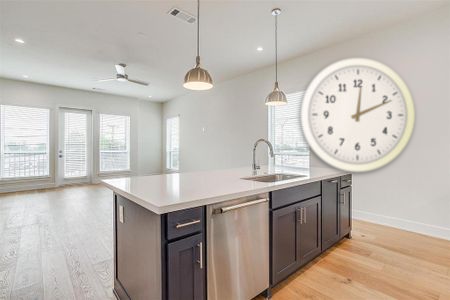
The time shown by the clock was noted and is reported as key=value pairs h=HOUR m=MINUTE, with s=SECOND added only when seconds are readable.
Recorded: h=12 m=11
